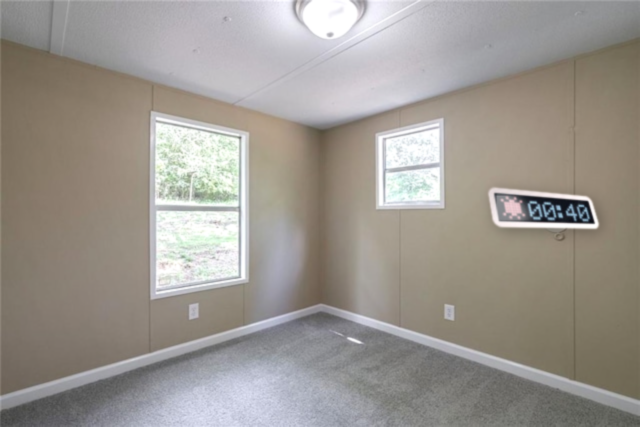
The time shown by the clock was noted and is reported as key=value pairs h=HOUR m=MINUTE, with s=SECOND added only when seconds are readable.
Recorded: h=0 m=40
